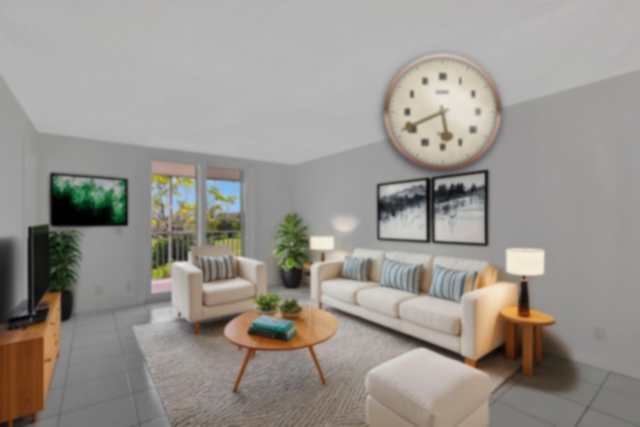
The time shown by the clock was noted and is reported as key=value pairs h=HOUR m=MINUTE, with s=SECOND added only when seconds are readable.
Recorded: h=5 m=41
